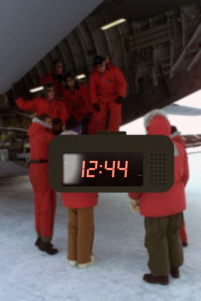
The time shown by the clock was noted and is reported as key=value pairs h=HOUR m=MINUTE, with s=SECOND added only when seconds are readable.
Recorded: h=12 m=44
